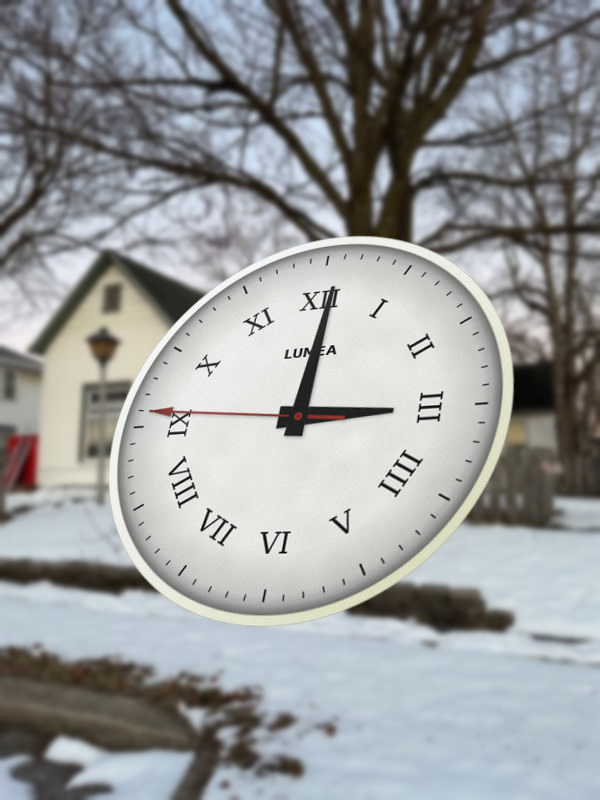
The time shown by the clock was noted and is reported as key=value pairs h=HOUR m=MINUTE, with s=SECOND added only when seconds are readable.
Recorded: h=3 m=0 s=46
